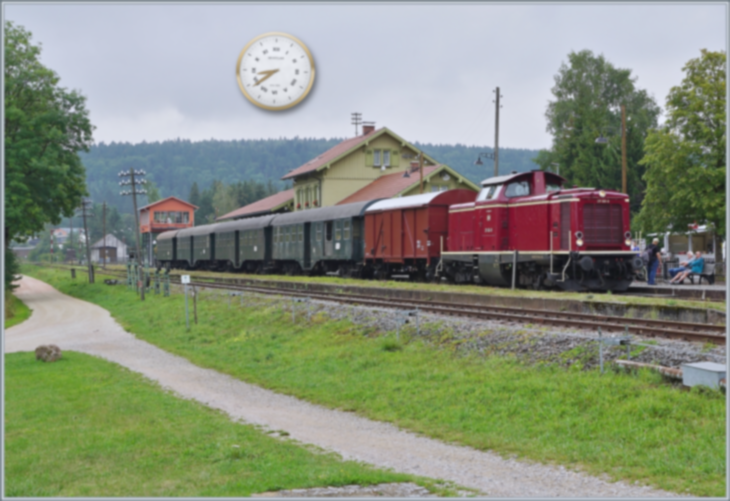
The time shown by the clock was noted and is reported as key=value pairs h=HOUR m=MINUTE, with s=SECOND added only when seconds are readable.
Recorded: h=8 m=39
